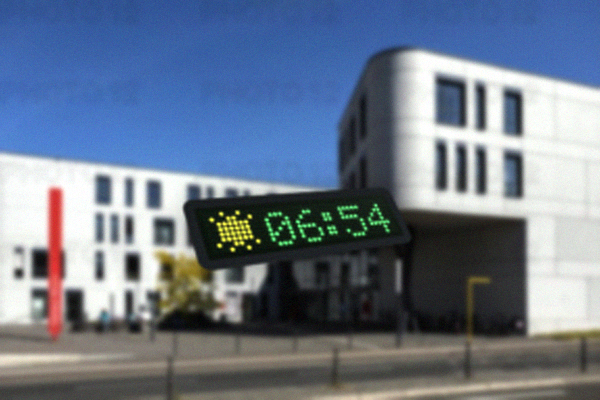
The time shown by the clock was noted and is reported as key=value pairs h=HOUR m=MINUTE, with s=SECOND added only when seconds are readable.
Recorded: h=6 m=54
